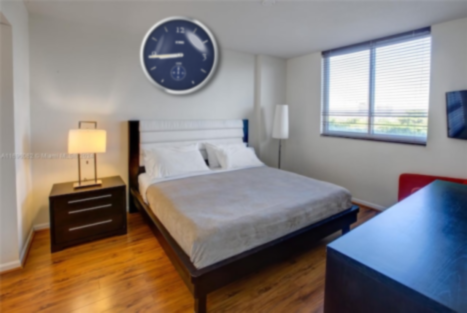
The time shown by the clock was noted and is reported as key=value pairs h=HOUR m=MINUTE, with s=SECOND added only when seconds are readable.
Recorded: h=8 m=44
